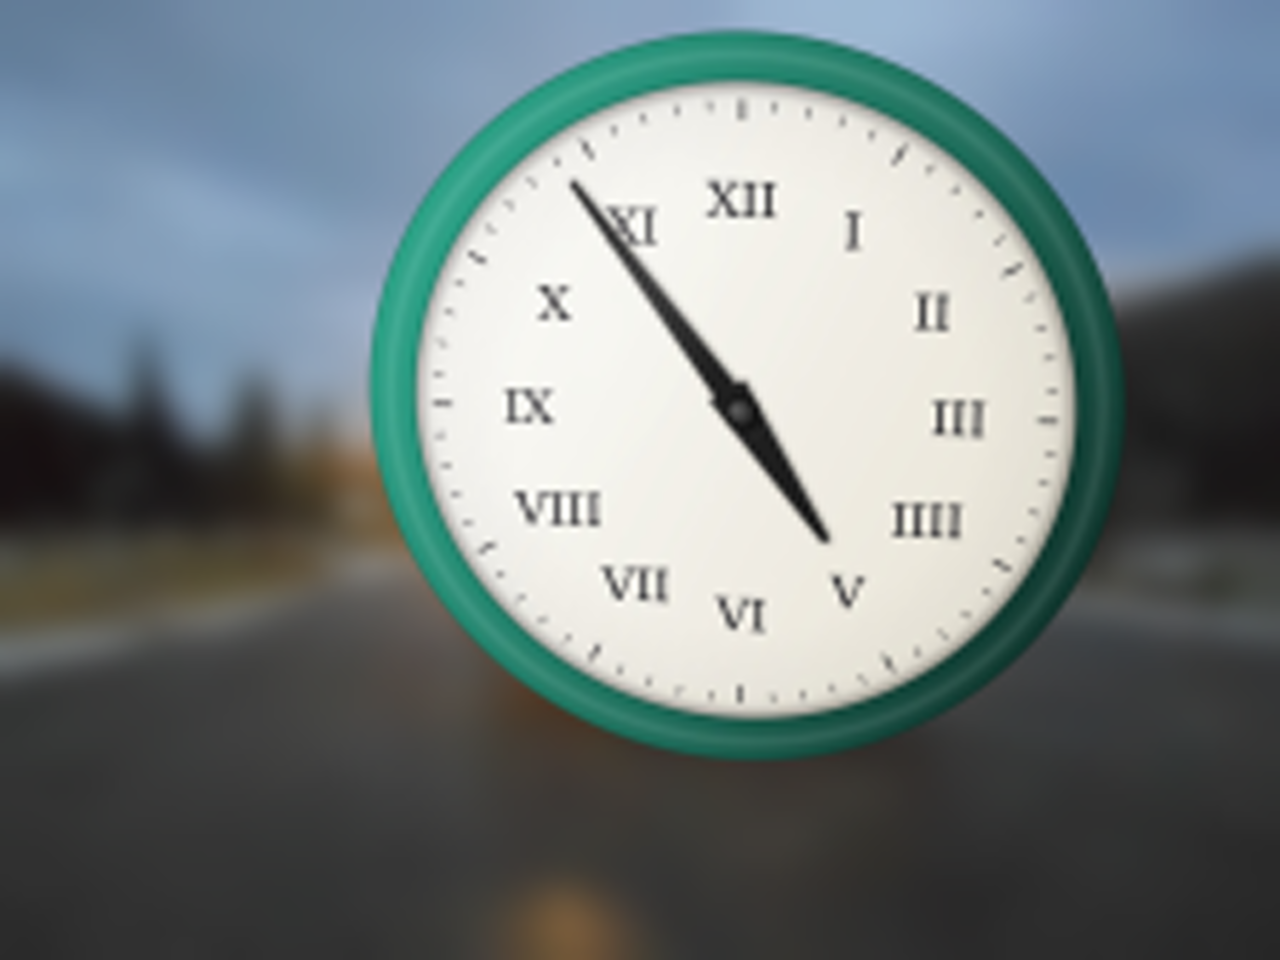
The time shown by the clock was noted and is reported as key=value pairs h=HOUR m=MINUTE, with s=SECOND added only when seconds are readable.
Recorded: h=4 m=54
